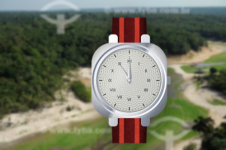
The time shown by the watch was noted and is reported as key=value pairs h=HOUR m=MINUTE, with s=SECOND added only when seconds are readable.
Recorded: h=11 m=0
